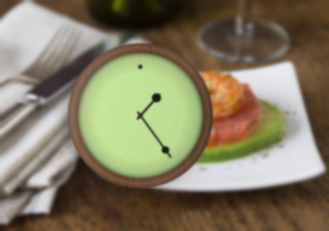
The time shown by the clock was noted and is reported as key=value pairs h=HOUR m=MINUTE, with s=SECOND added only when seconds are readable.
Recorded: h=1 m=24
